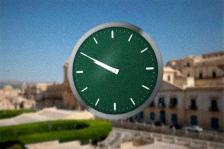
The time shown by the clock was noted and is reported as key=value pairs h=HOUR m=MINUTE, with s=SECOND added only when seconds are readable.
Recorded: h=9 m=50
